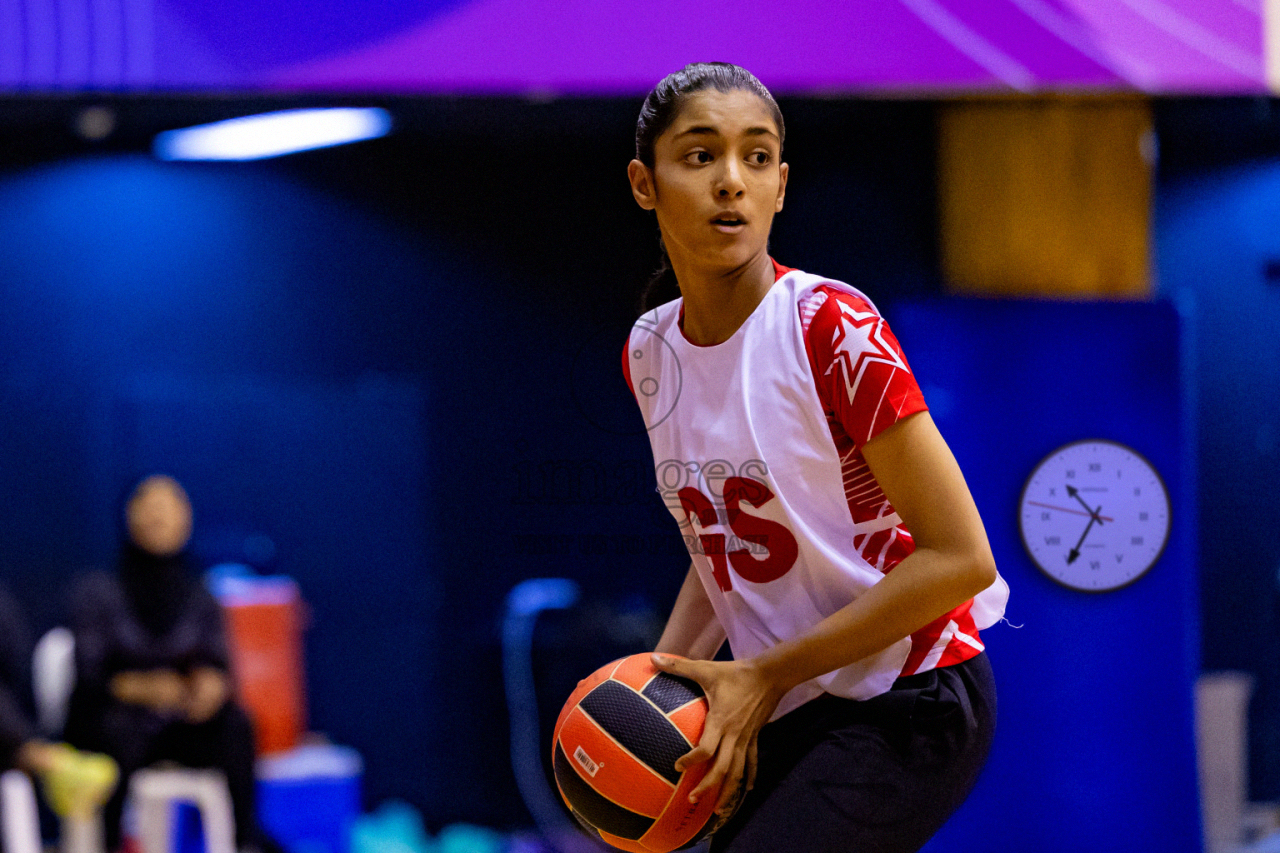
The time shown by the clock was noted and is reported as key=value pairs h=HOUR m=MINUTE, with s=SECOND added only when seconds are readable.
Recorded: h=10 m=34 s=47
